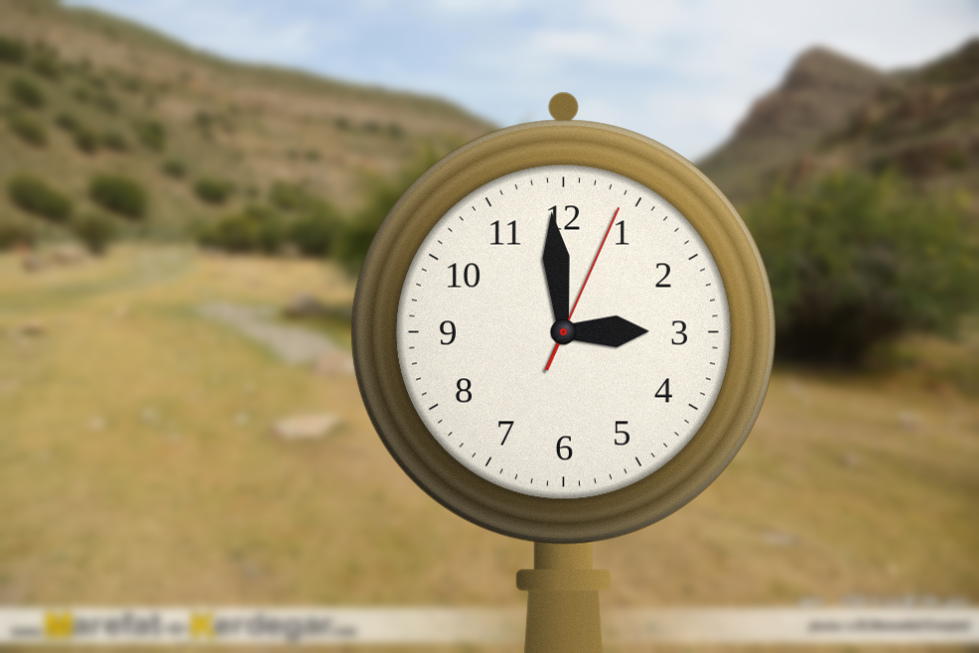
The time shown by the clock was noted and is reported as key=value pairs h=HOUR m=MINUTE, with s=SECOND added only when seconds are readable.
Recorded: h=2 m=59 s=4
